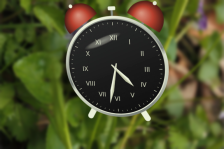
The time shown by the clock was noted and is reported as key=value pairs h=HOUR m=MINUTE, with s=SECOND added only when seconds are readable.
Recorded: h=4 m=32
